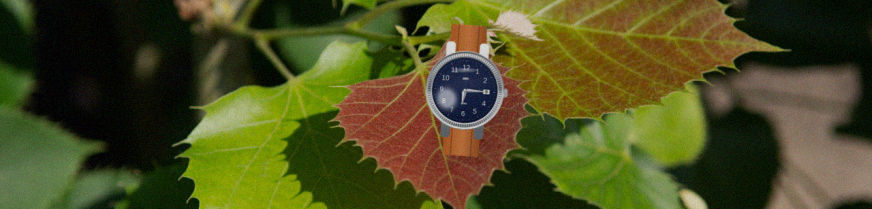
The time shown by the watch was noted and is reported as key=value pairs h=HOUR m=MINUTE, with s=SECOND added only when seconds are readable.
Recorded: h=6 m=15
